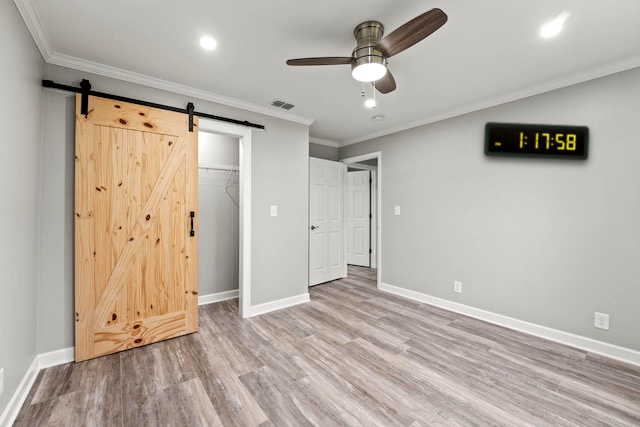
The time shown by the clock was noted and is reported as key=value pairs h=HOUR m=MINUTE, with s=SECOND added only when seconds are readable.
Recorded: h=1 m=17 s=58
